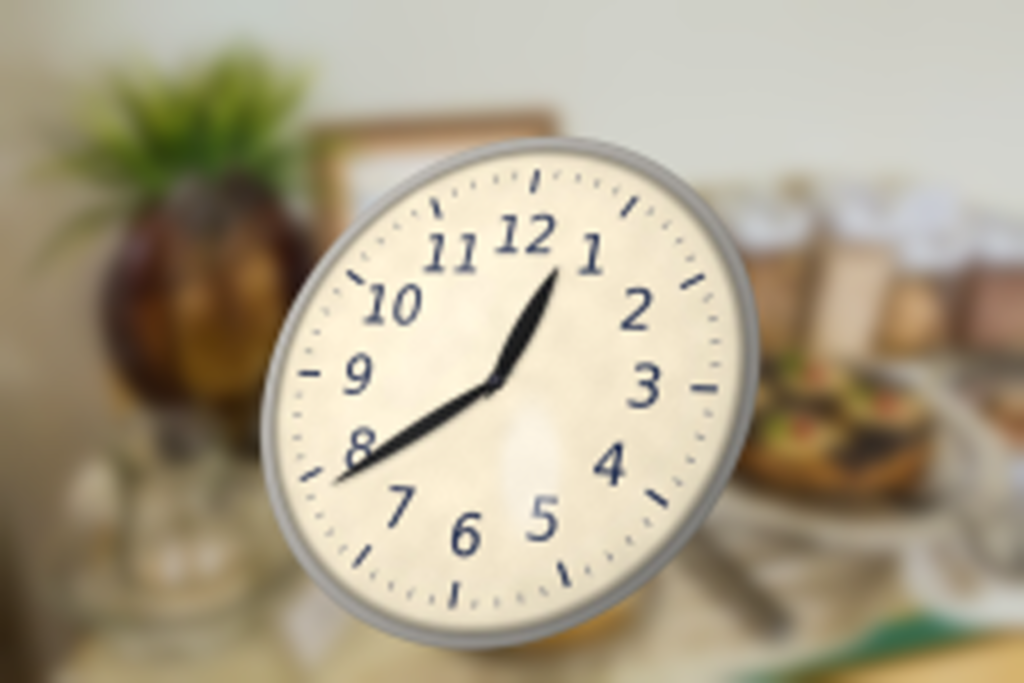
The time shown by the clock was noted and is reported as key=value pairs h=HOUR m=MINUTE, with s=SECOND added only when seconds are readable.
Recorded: h=12 m=39
